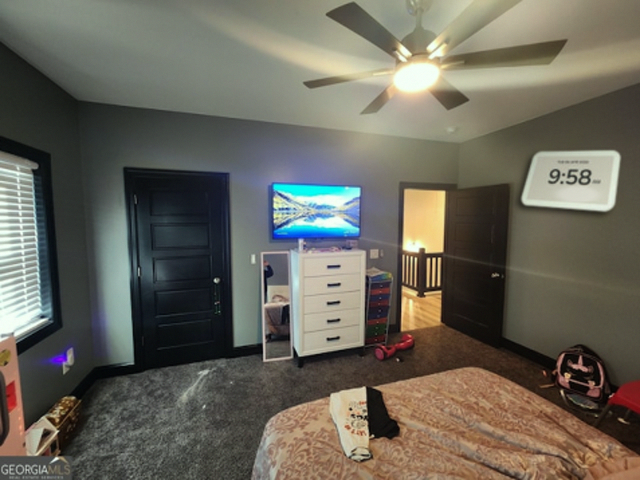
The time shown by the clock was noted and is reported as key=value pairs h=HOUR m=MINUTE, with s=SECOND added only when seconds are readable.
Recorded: h=9 m=58
